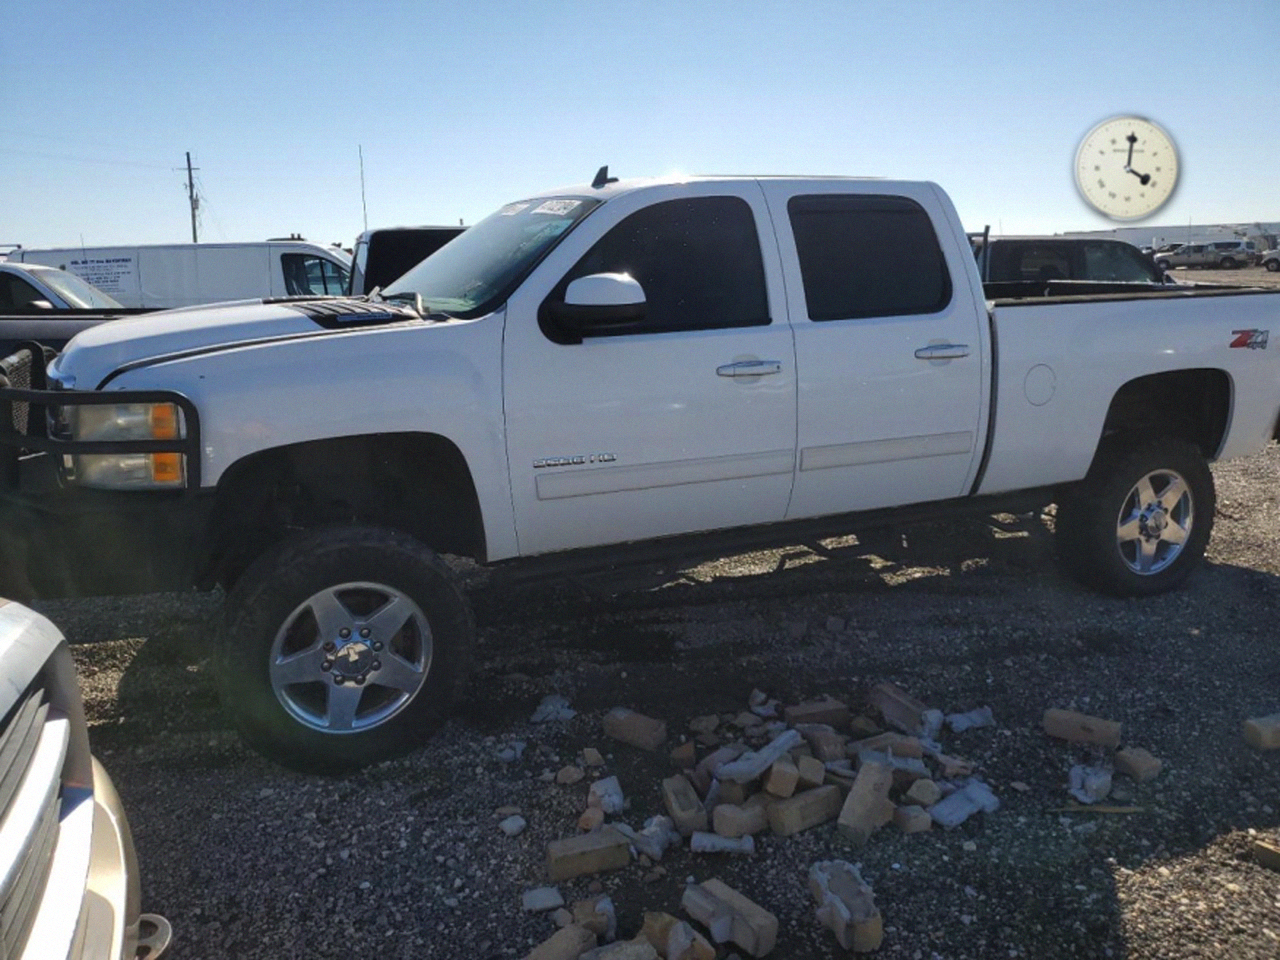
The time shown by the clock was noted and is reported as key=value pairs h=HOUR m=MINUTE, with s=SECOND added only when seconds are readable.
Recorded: h=4 m=1
